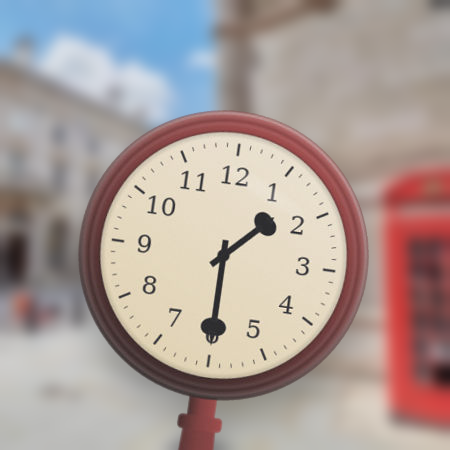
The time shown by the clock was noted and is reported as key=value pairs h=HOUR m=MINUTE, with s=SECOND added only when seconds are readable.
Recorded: h=1 m=30
